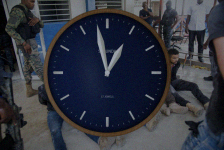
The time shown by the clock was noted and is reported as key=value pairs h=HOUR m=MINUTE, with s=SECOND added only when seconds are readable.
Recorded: h=12 m=58
